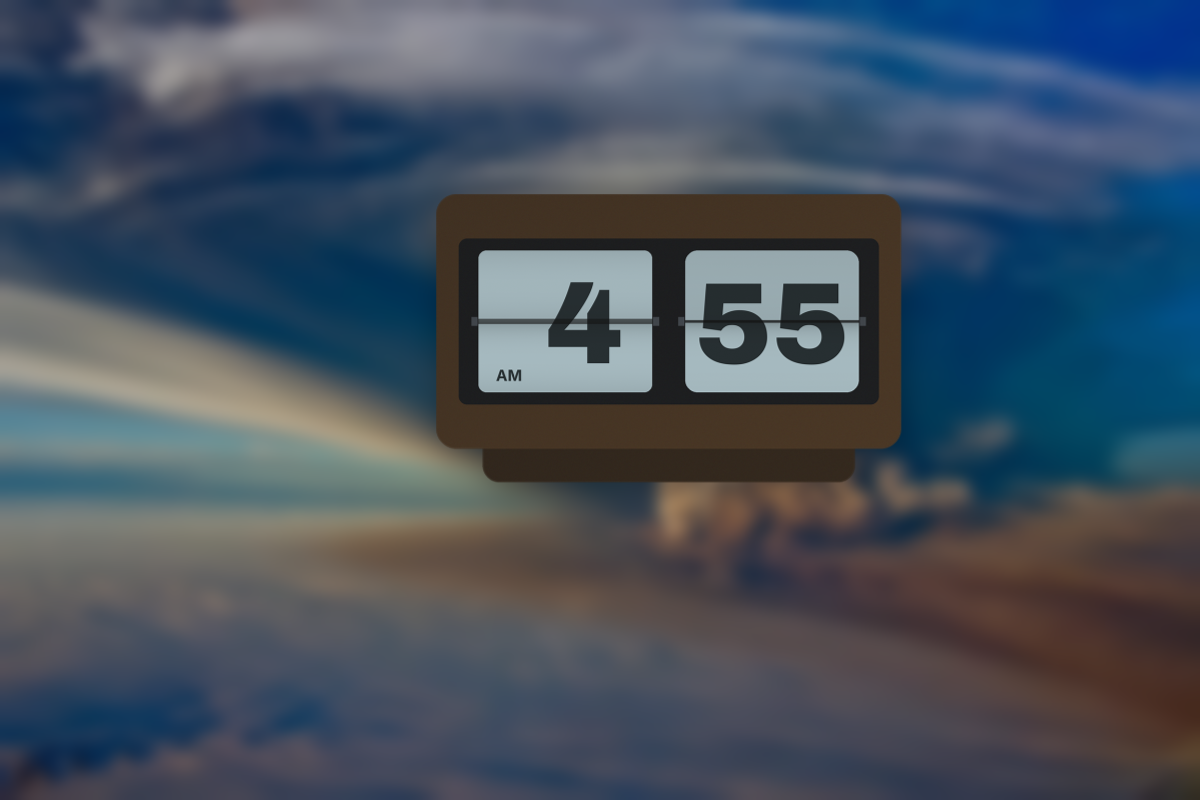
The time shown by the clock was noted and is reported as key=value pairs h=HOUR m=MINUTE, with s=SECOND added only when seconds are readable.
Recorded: h=4 m=55
